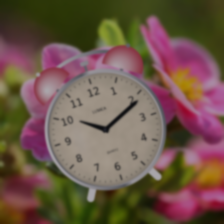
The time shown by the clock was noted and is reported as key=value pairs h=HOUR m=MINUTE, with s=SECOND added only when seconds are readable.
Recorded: h=10 m=11
